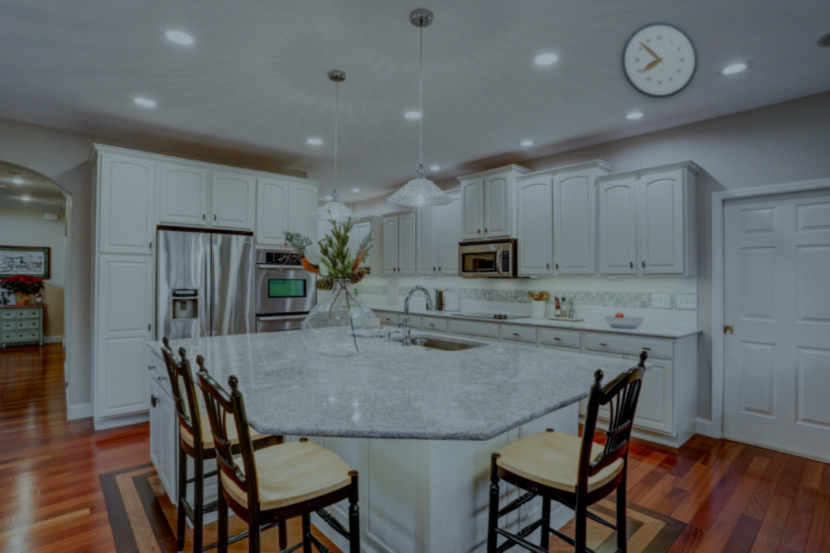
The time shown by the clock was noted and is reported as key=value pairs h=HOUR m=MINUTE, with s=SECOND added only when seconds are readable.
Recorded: h=7 m=52
